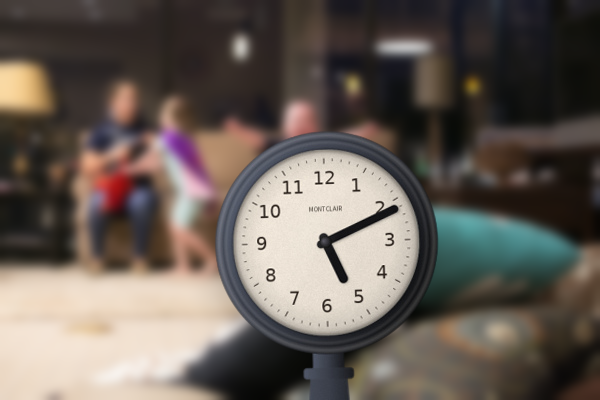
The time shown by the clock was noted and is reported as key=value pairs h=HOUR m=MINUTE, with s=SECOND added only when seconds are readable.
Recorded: h=5 m=11
